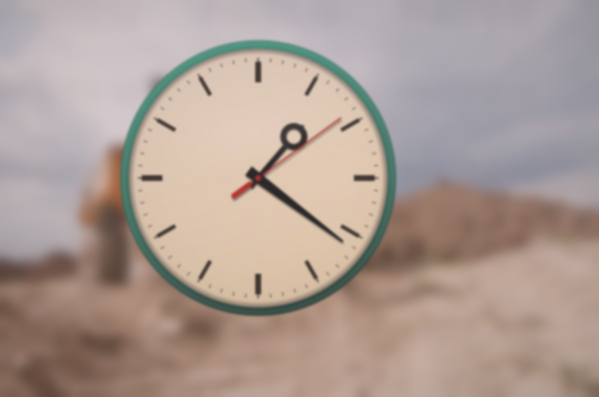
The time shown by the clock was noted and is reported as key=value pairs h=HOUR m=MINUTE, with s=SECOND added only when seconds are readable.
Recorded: h=1 m=21 s=9
